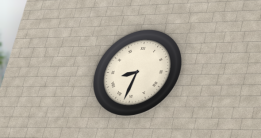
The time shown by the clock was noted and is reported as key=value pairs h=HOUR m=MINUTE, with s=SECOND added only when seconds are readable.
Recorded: h=8 m=32
